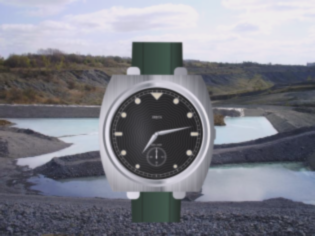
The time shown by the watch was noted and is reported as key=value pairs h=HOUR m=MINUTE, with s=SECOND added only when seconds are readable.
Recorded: h=7 m=13
